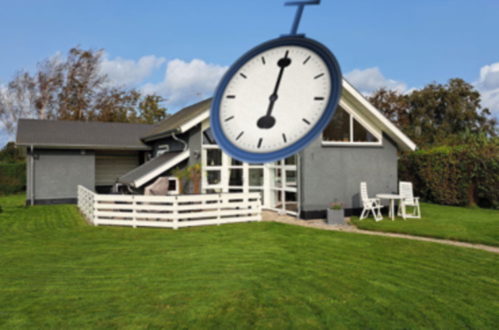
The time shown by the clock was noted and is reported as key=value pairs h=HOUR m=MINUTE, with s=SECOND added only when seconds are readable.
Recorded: h=6 m=0
